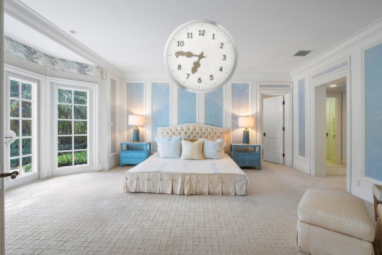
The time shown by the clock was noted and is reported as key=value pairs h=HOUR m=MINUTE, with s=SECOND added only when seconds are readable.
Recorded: h=6 m=46
